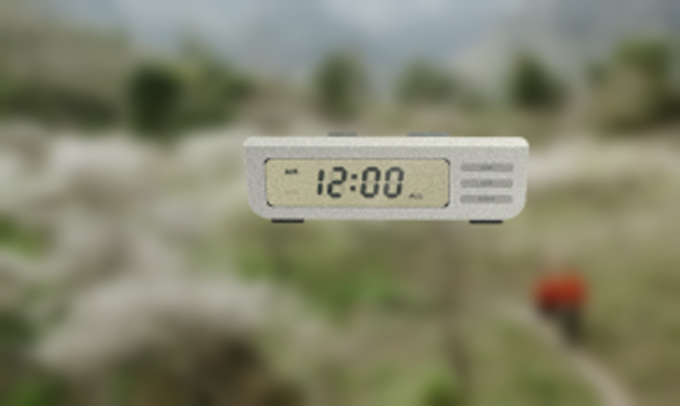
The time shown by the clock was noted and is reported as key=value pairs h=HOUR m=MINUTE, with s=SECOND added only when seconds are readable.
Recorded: h=12 m=0
